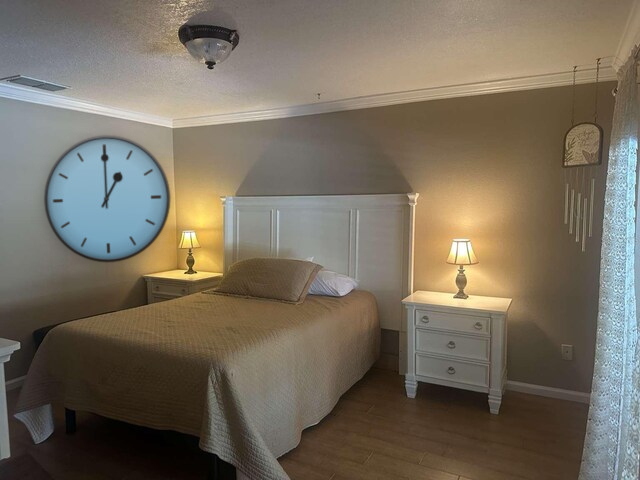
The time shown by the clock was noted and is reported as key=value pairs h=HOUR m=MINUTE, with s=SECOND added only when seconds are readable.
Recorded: h=1 m=0
